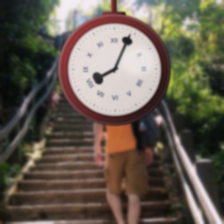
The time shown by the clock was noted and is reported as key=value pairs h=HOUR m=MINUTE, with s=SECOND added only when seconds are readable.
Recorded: h=8 m=4
